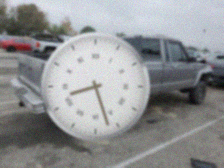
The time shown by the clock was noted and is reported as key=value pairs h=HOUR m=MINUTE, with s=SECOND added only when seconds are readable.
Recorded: h=8 m=27
